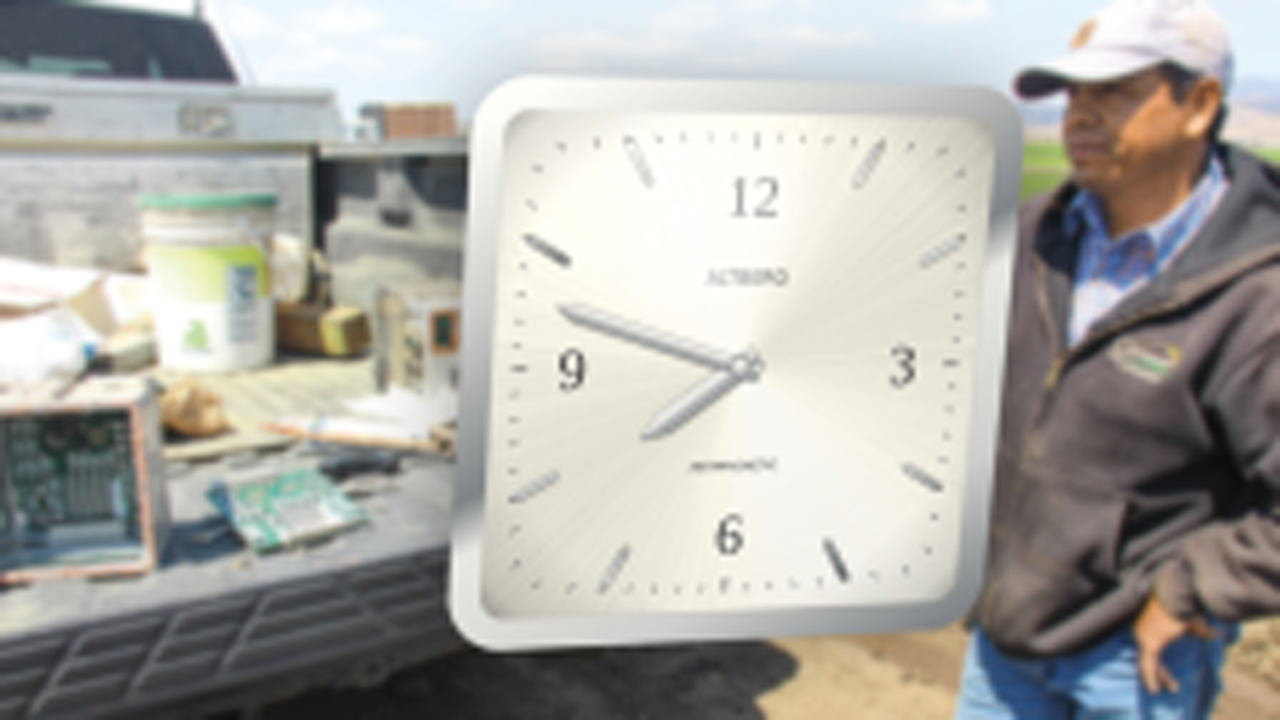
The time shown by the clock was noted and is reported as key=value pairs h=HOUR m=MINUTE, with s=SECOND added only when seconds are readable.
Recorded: h=7 m=48
